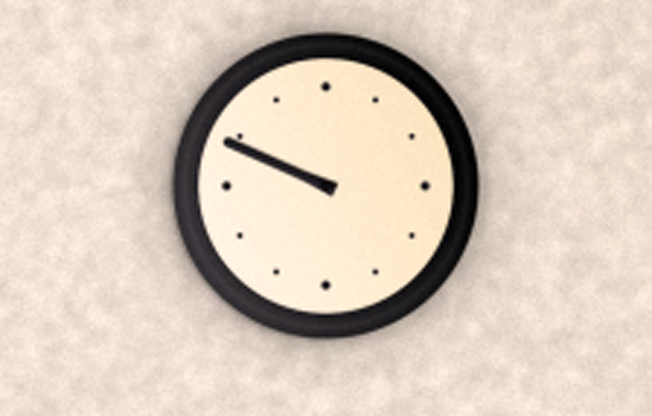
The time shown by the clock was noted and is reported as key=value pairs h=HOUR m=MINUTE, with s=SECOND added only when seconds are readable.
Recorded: h=9 m=49
